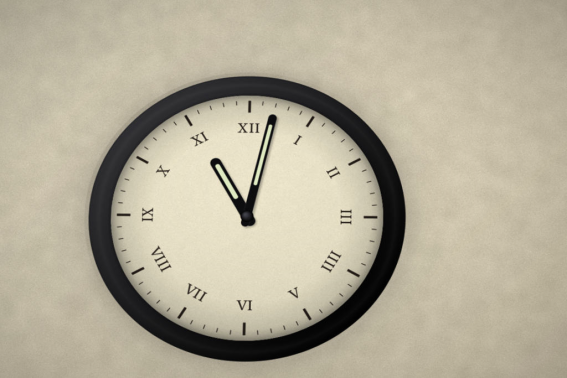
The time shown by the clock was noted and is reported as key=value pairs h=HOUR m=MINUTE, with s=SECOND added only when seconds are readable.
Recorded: h=11 m=2
